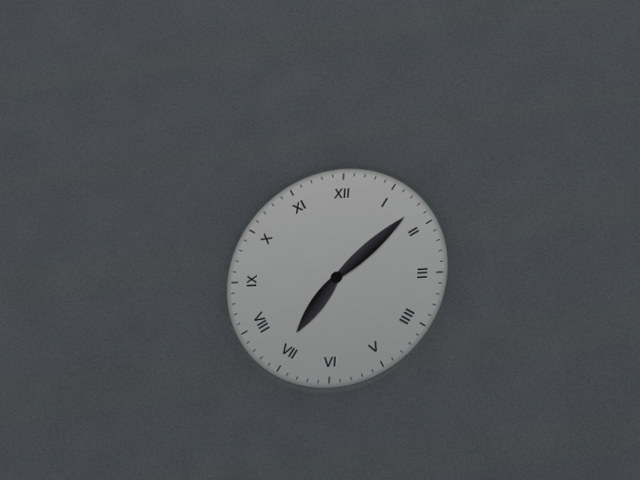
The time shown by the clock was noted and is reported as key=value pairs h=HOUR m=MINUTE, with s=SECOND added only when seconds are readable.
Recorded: h=7 m=8
